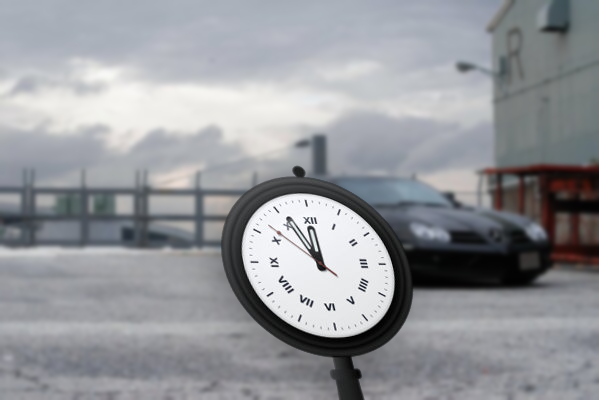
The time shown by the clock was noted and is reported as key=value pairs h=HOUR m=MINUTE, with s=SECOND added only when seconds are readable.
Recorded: h=11 m=55 s=52
